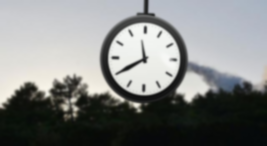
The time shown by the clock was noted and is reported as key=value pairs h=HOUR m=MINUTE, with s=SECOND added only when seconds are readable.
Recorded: h=11 m=40
